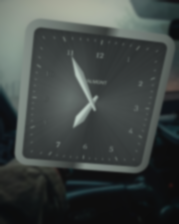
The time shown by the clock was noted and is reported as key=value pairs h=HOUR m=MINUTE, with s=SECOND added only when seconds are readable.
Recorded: h=6 m=55
